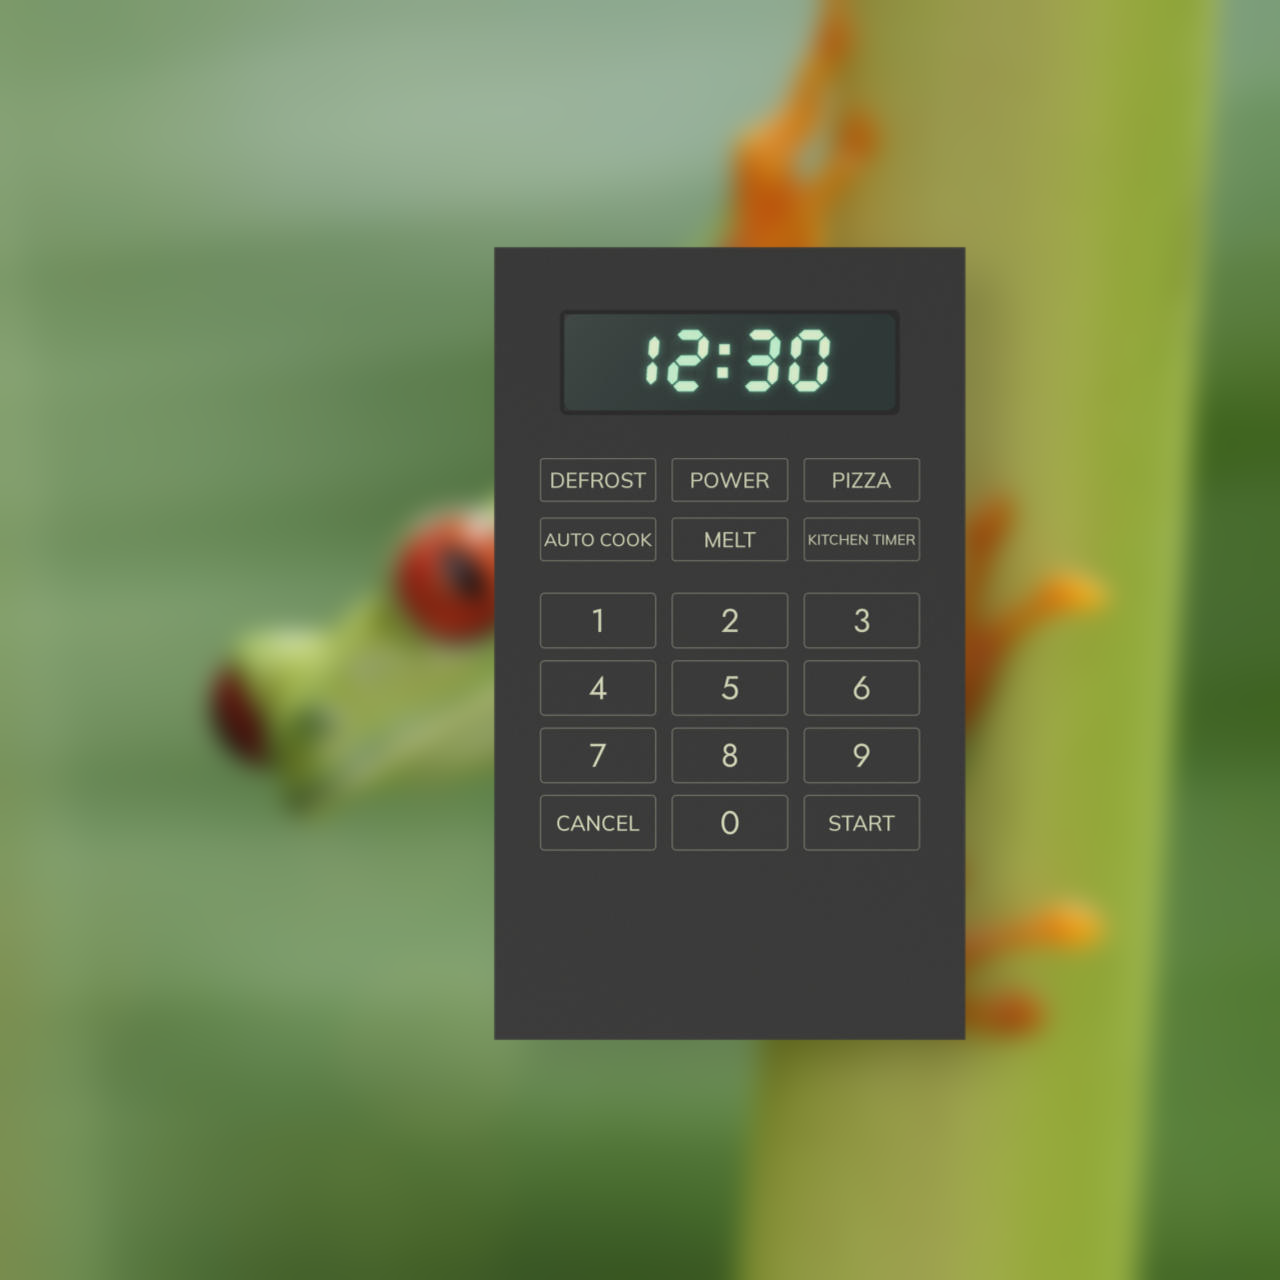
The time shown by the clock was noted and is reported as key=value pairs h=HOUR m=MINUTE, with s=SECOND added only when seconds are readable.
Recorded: h=12 m=30
